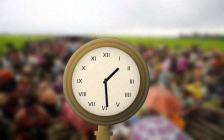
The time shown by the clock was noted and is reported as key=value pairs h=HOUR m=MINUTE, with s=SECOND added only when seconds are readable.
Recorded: h=1 m=29
